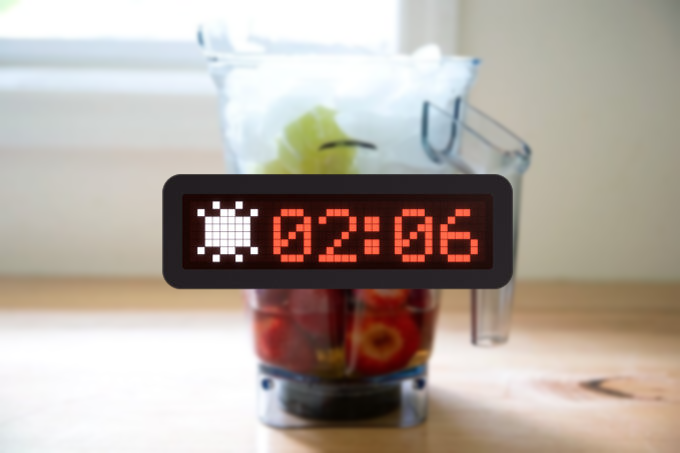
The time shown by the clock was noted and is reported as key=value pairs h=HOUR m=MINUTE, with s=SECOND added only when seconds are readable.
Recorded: h=2 m=6
